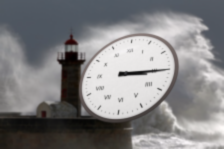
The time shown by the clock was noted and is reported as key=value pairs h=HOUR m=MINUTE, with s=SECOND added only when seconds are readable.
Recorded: h=3 m=15
